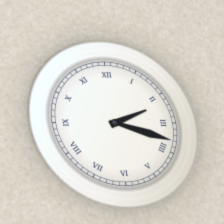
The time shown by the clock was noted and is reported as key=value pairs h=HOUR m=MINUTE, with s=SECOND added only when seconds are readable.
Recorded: h=2 m=18
